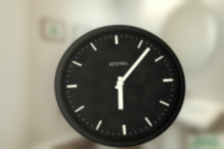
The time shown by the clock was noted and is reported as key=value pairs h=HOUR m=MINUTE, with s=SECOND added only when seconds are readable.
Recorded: h=6 m=7
